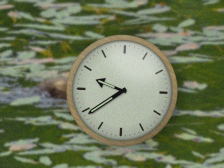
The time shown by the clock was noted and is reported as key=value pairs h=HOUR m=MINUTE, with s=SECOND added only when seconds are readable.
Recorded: h=9 m=39
